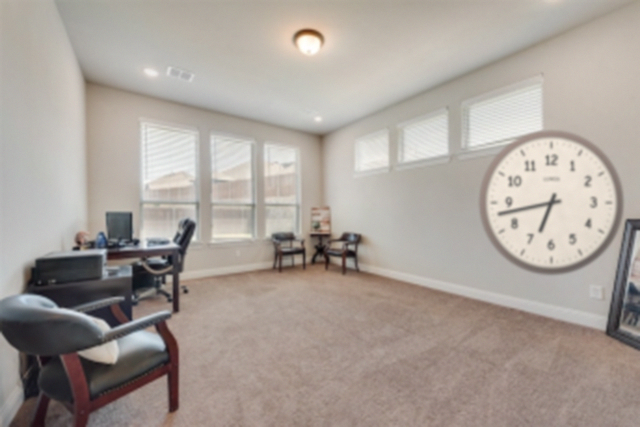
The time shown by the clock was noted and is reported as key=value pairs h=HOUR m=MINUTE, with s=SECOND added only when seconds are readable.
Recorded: h=6 m=43
